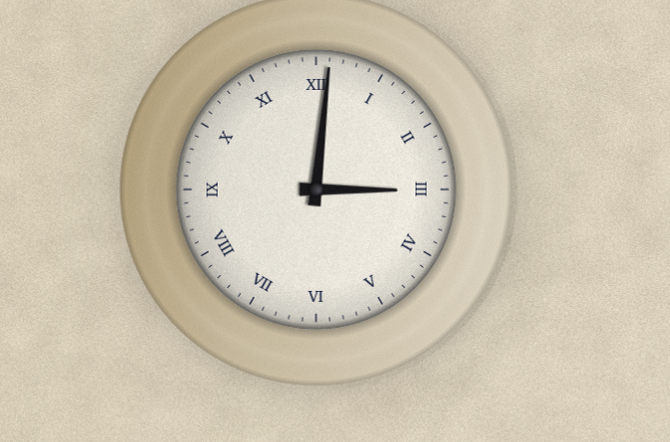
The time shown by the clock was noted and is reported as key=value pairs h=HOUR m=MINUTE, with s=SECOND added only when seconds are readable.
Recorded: h=3 m=1
